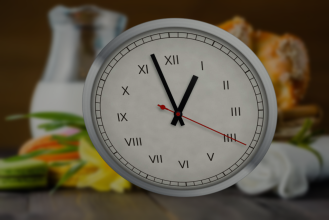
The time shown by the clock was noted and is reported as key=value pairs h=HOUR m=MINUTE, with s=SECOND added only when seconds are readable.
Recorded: h=12 m=57 s=20
